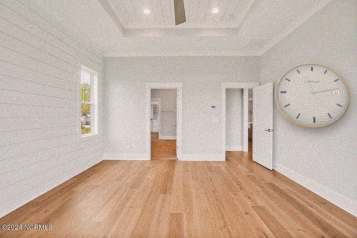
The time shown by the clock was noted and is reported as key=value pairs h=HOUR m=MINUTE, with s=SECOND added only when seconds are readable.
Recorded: h=11 m=13
